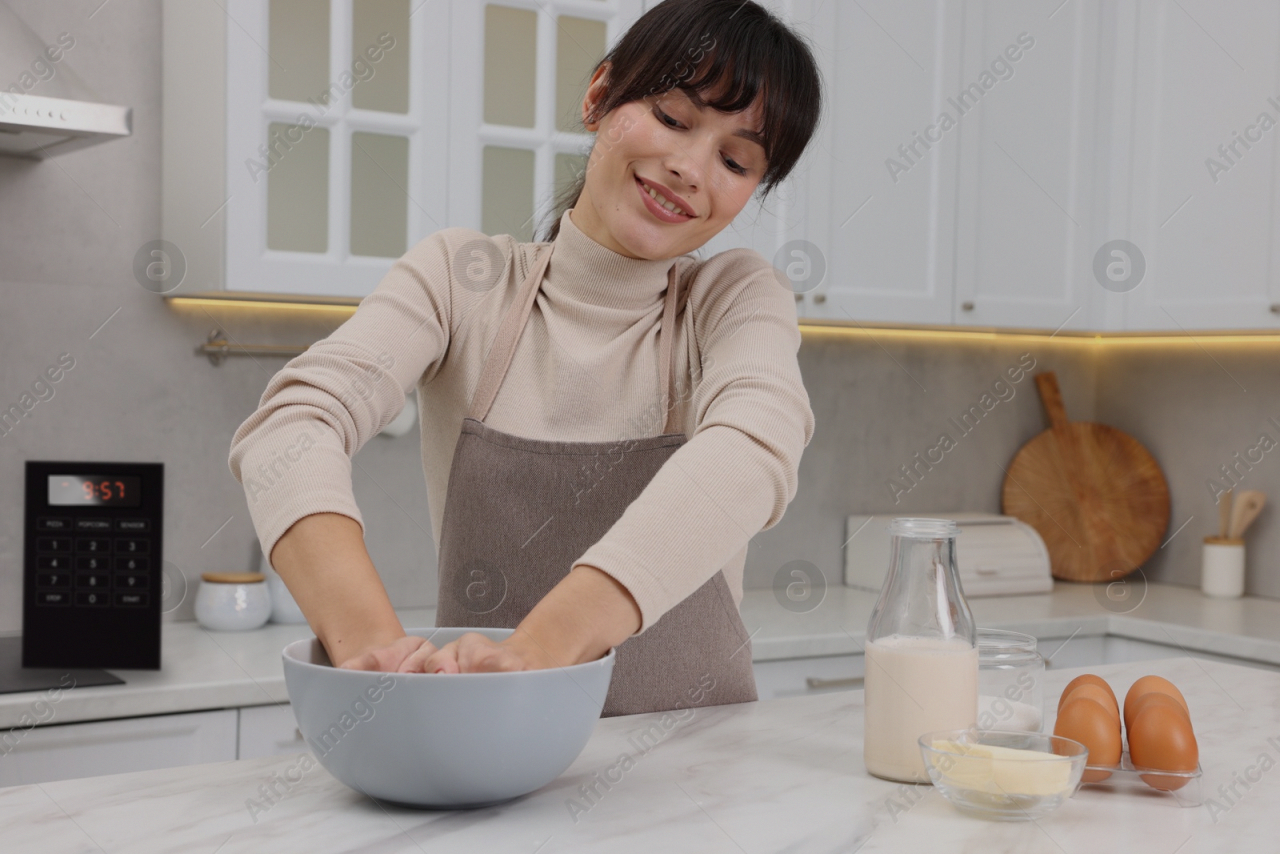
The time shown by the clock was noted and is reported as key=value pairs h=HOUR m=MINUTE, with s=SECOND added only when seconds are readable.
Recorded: h=9 m=57
